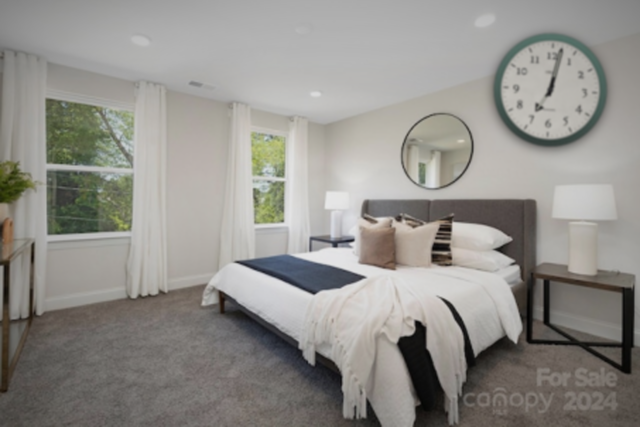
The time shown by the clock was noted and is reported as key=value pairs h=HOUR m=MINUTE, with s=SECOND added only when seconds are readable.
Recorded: h=7 m=2
